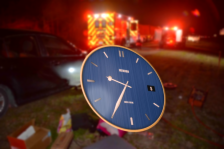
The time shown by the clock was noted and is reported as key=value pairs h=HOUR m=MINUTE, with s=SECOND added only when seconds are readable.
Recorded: h=9 m=35
